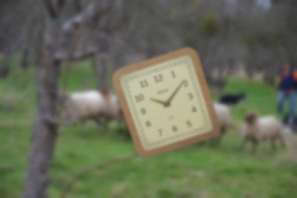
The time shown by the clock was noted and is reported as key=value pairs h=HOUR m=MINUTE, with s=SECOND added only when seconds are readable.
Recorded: h=10 m=9
